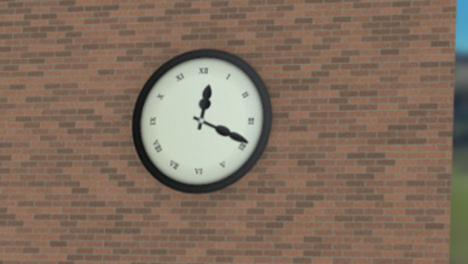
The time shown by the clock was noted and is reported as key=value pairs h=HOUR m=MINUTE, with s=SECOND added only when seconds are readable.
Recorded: h=12 m=19
